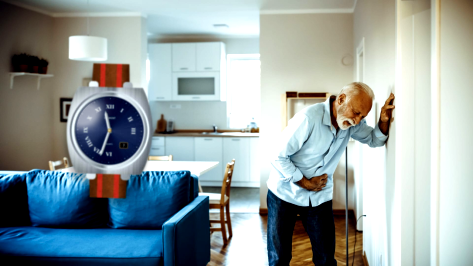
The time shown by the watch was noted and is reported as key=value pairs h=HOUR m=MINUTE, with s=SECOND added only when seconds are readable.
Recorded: h=11 m=33
